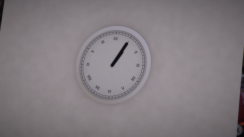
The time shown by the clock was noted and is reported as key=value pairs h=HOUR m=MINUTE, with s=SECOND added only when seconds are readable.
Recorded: h=1 m=5
